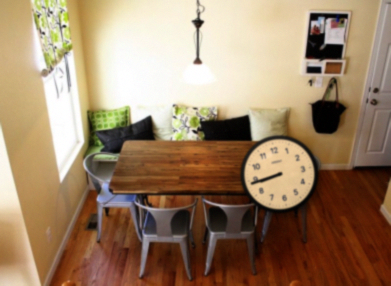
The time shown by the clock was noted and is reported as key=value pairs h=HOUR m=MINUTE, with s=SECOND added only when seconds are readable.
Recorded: h=8 m=44
